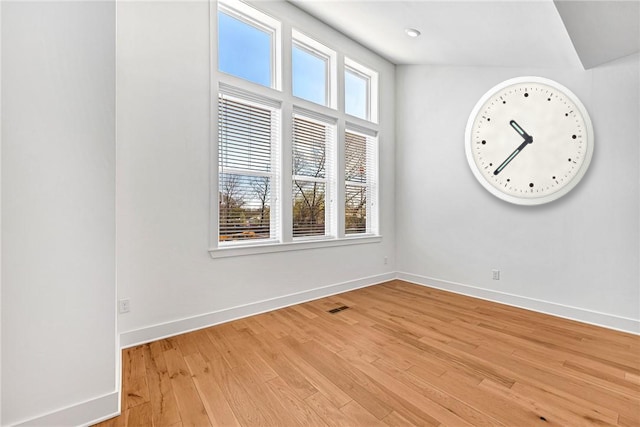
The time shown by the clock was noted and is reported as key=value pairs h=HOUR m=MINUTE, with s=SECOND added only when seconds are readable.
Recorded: h=10 m=38
